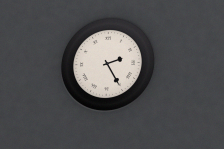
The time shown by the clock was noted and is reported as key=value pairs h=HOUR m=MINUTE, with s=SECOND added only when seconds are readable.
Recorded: h=2 m=25
